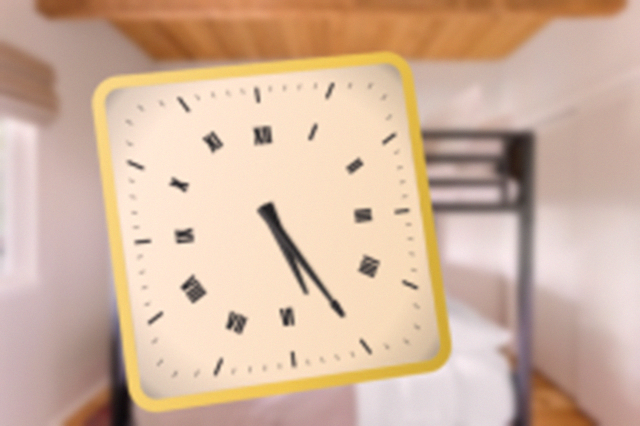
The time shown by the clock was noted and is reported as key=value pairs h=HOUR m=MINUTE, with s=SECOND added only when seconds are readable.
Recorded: h=5 m=25
